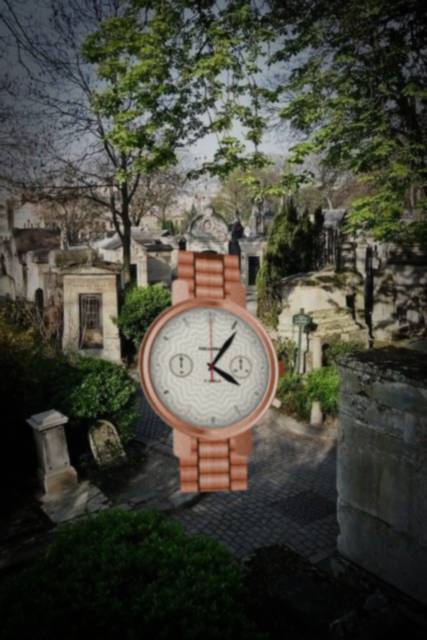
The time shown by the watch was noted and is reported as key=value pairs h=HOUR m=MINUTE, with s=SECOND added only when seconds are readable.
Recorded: h=4 m=6
